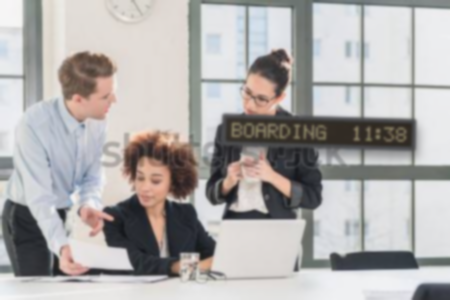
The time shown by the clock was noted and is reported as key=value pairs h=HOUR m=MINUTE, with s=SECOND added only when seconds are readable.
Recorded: h=11 m=38
